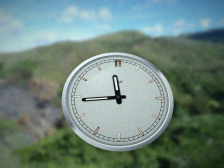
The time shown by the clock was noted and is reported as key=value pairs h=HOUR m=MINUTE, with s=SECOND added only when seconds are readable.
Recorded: h=11 m=44
